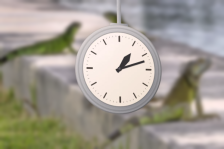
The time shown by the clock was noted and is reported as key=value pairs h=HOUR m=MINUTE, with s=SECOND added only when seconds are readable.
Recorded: h=1 m=12
